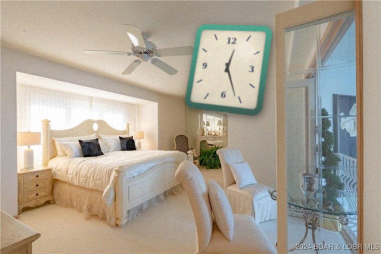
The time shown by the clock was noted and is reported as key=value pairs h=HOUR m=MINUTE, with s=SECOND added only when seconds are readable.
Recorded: h=12 m=26
